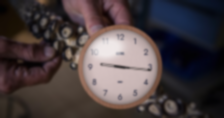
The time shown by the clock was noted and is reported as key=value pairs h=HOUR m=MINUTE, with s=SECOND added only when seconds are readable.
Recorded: h=9 m=16
